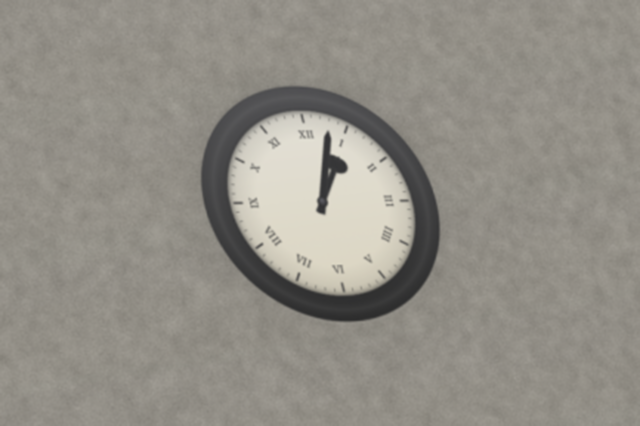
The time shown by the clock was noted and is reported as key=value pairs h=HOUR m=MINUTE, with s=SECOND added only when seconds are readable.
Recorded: h=1 m=3
